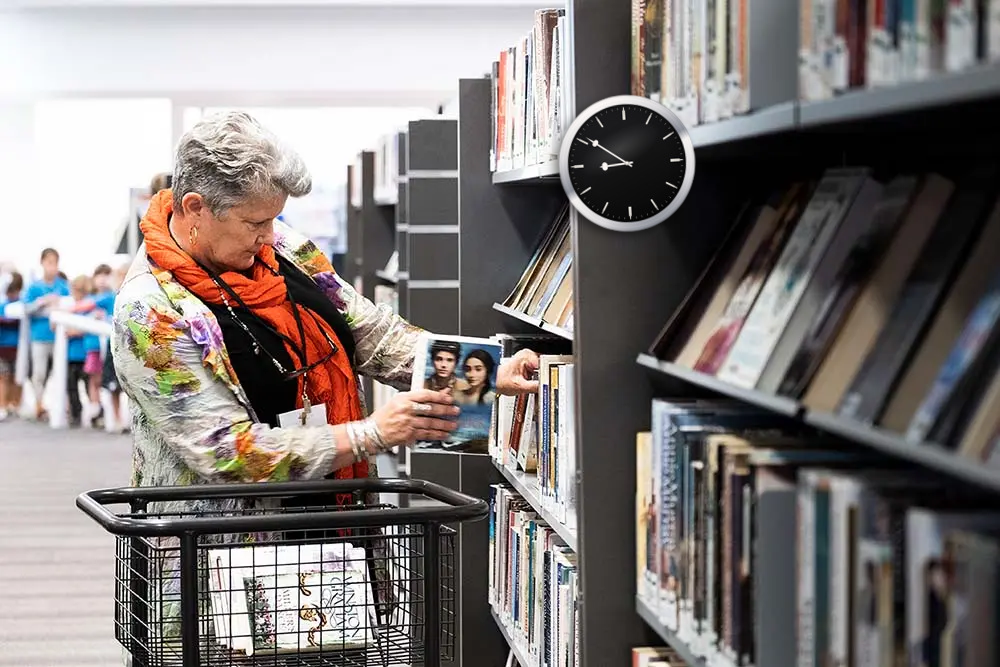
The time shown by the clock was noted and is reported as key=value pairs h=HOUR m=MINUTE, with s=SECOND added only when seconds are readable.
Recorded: h=8 m=51
